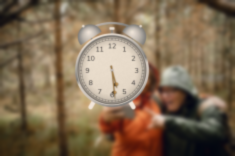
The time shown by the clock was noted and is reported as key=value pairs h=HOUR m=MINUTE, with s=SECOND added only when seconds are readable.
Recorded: h=5 m=29
